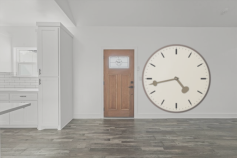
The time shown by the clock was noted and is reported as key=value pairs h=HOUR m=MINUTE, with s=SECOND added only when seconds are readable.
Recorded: h=4 m=43
